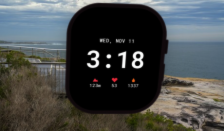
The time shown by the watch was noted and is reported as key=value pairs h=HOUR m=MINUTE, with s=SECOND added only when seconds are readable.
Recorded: h=3 m=18
